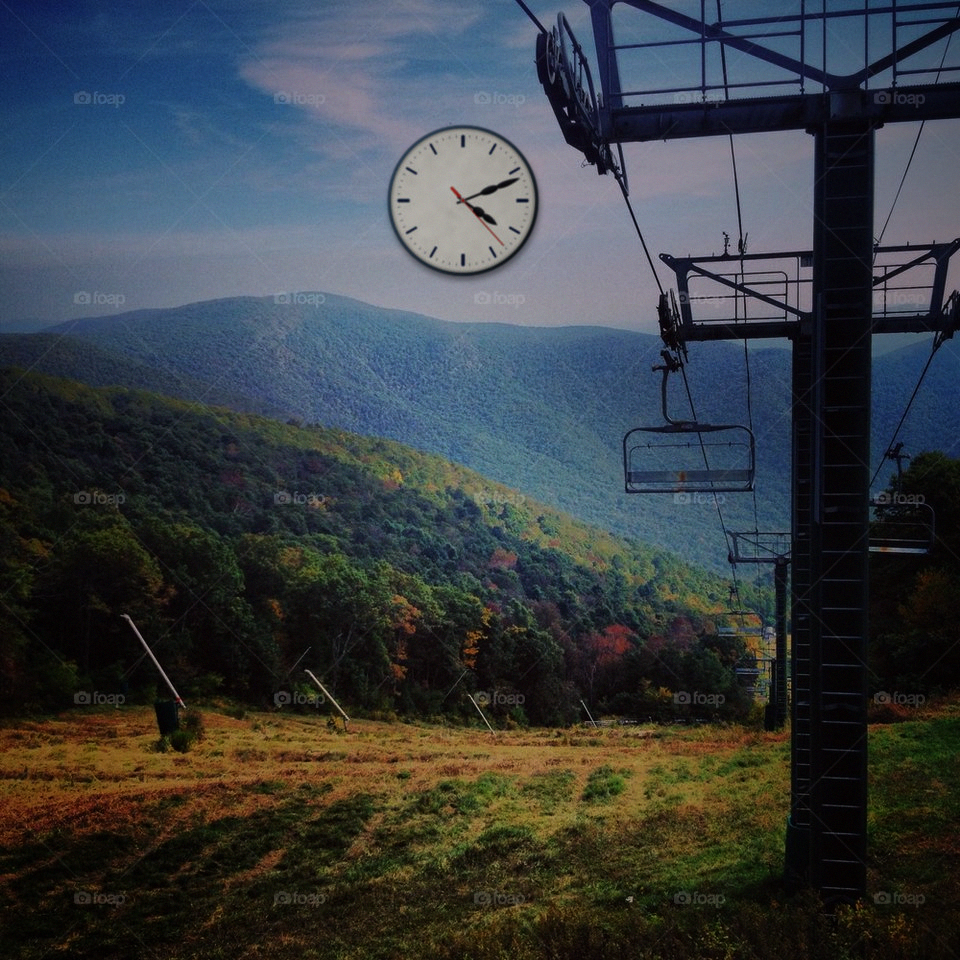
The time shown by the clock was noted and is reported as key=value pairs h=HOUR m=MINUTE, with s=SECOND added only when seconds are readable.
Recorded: h=4 m=11 s=23
